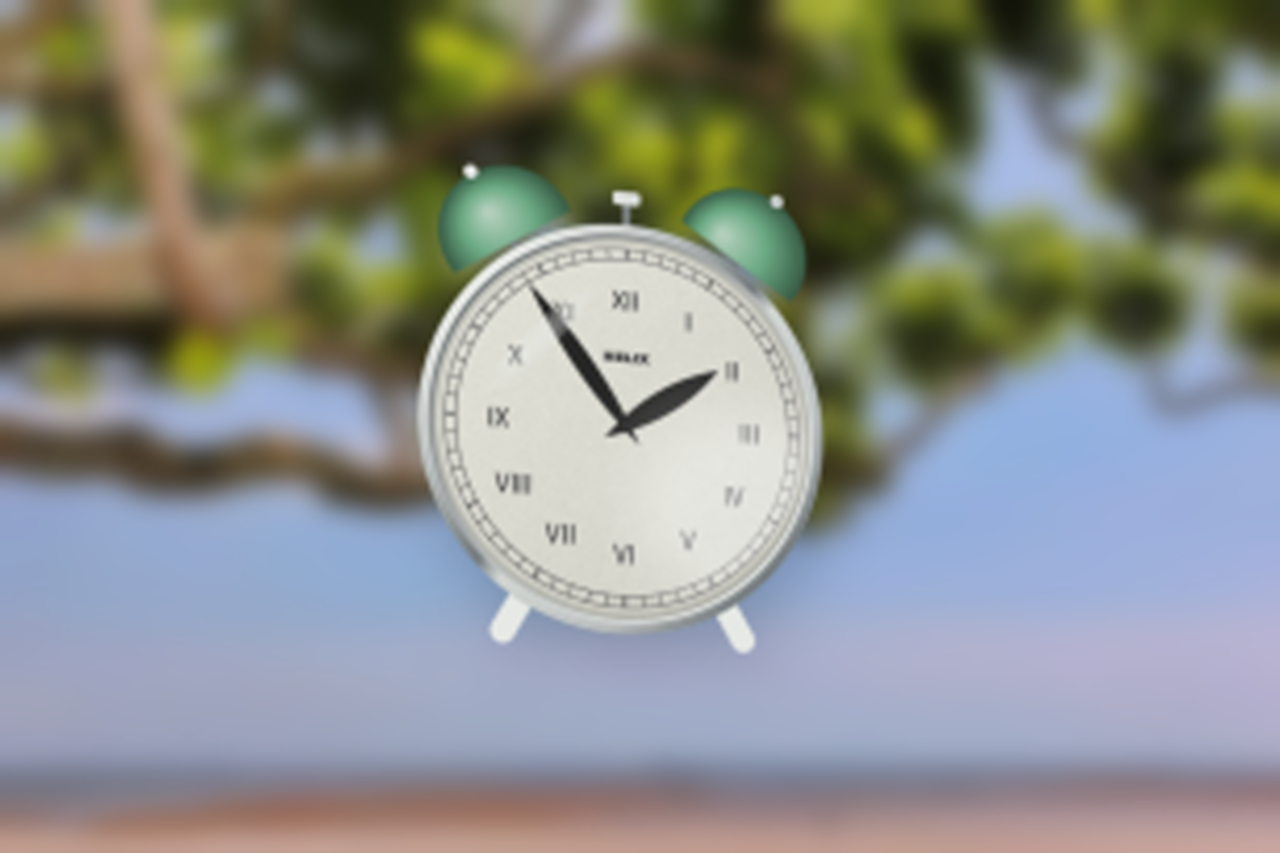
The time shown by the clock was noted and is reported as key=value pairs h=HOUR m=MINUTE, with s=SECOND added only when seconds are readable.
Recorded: h=1 m=54
